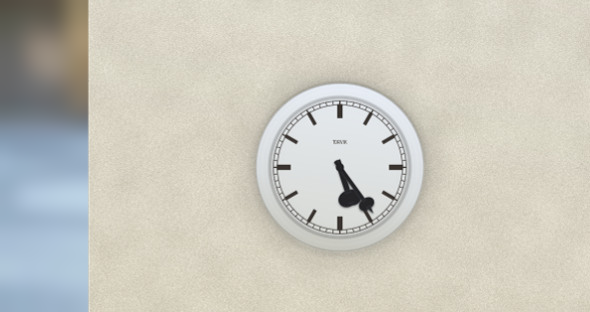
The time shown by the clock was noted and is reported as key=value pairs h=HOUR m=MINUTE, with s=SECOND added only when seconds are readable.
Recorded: h=5 m=24
